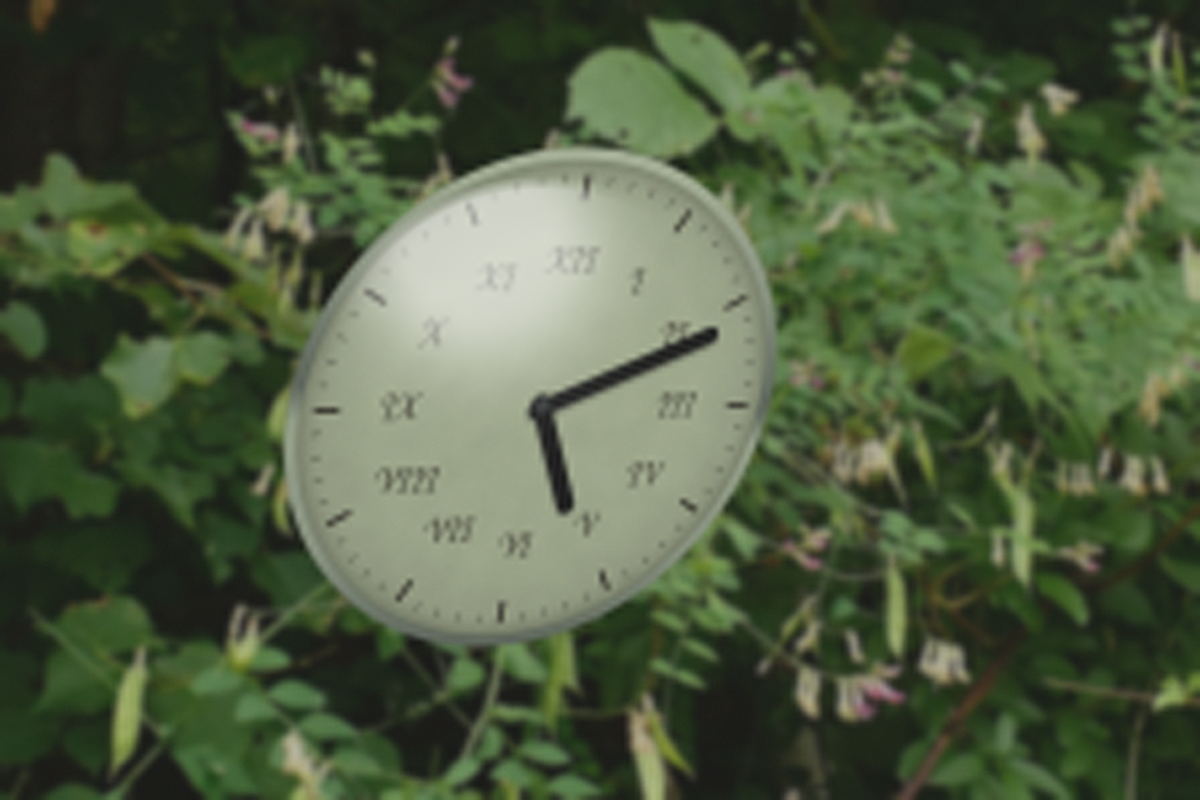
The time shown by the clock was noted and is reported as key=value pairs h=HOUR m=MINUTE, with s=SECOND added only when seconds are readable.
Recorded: h=5 m=11
